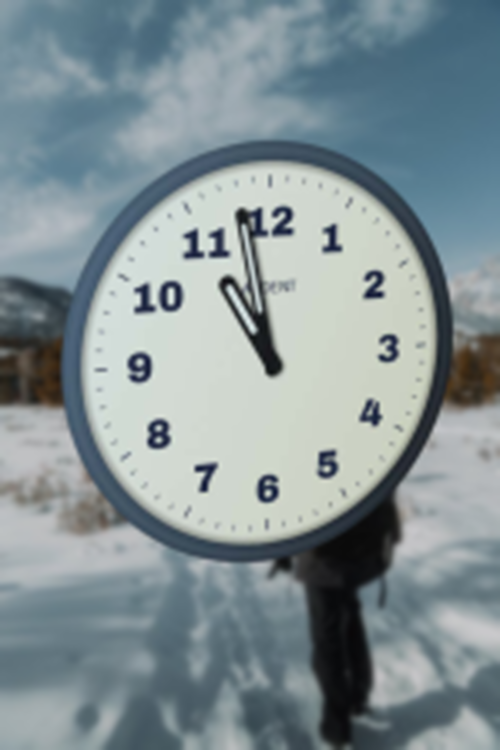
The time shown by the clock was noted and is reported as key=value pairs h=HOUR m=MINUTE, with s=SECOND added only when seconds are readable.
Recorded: h=10 m=58
